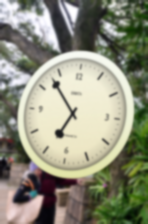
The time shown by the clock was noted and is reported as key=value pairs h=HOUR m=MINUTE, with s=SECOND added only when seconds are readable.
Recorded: h=6 m=53
